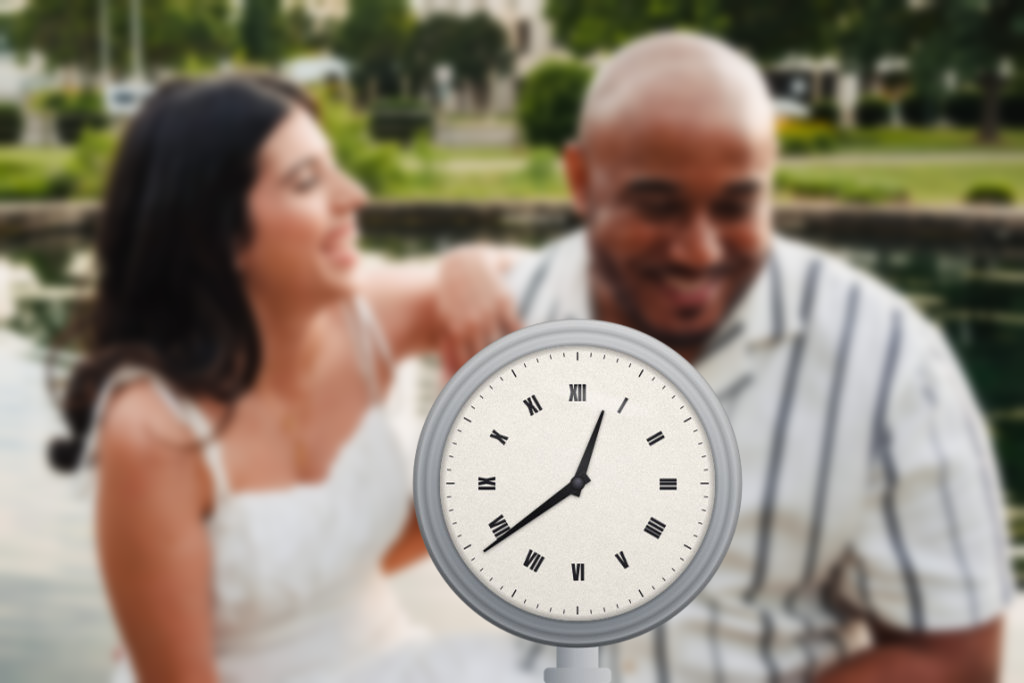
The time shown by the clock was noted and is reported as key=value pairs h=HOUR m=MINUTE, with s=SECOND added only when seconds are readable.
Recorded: h=12 m=39
